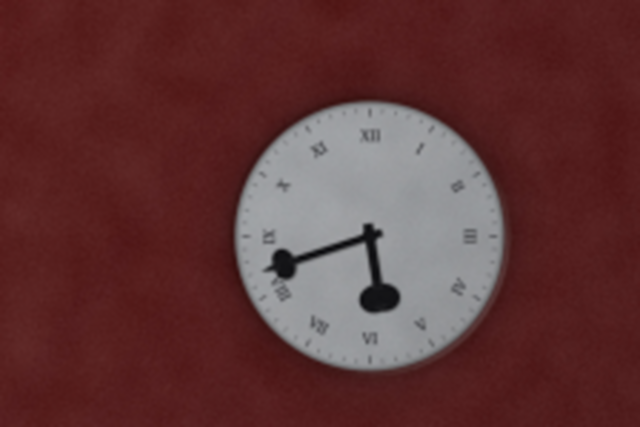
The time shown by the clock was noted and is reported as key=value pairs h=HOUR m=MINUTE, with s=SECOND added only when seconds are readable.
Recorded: h=5 m=42
